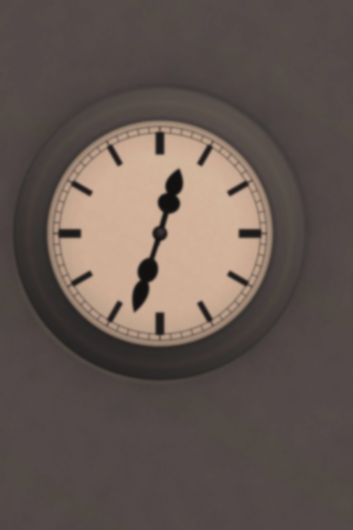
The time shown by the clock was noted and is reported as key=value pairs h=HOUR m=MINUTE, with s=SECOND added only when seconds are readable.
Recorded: h=12 m=33
